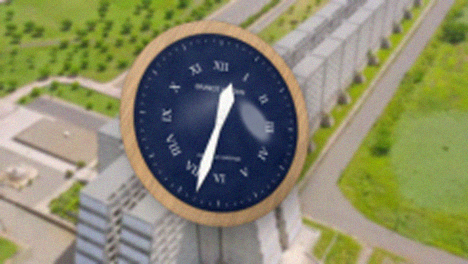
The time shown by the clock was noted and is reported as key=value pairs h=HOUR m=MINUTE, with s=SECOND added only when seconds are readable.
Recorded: h=12 m=33
